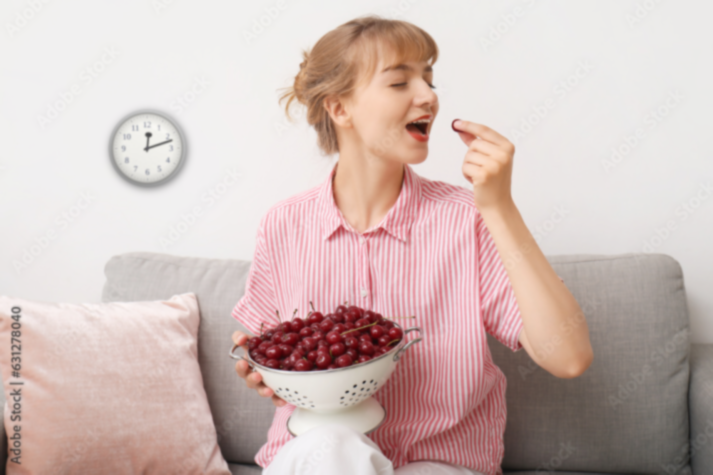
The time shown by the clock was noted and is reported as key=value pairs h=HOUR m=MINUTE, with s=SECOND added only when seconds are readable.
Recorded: h=12 m=12
